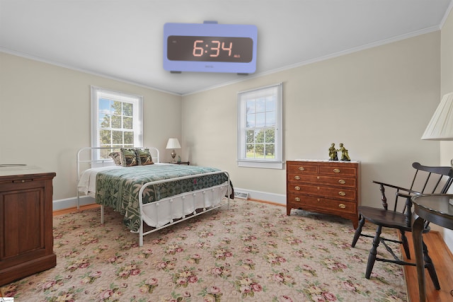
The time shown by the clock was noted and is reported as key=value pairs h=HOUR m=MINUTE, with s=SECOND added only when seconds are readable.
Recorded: h=6 m=34
